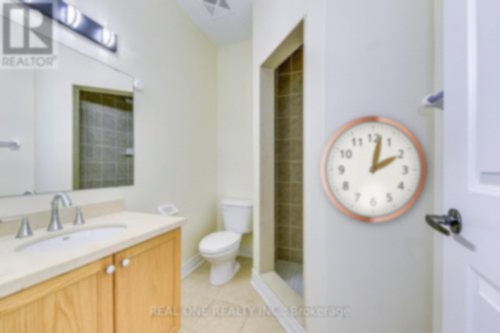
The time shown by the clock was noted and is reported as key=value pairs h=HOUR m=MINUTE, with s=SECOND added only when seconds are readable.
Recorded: h=2 m=2
